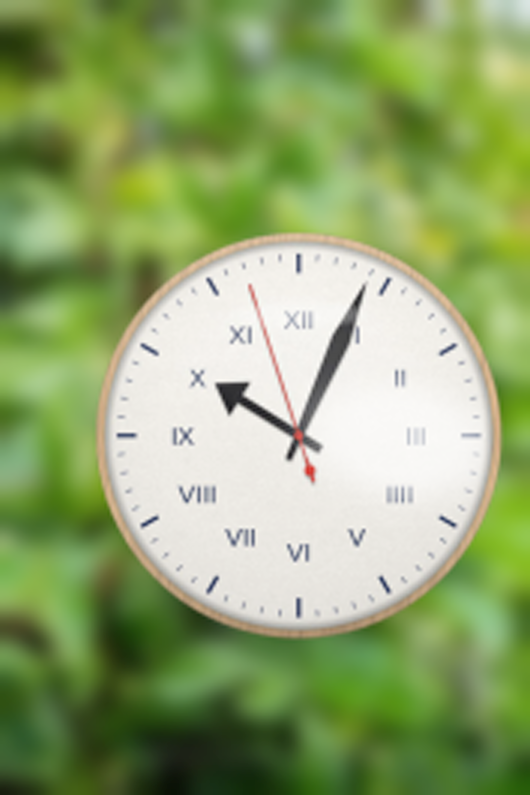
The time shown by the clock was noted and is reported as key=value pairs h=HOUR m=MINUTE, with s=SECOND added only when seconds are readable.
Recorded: h=10 m=3 s=57
